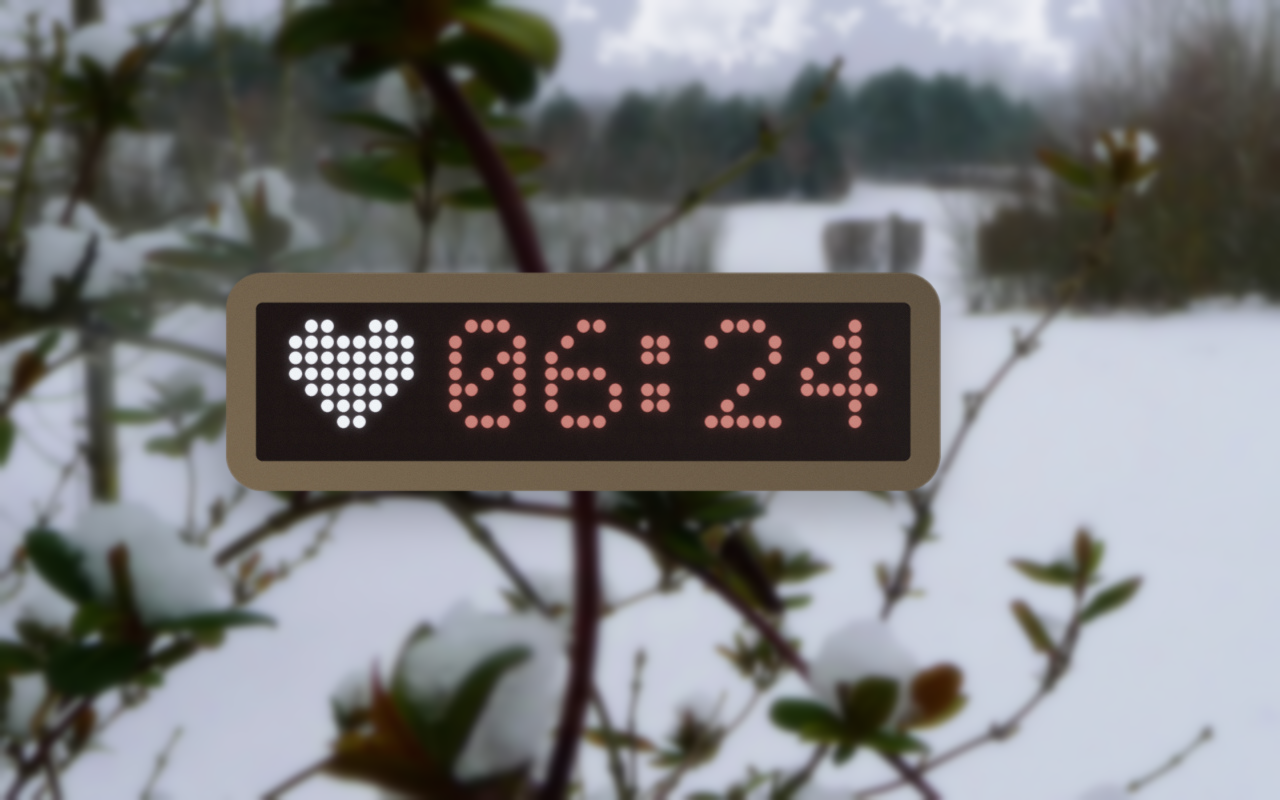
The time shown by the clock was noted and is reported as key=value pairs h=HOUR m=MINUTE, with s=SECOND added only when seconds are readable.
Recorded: h=6 m=24
